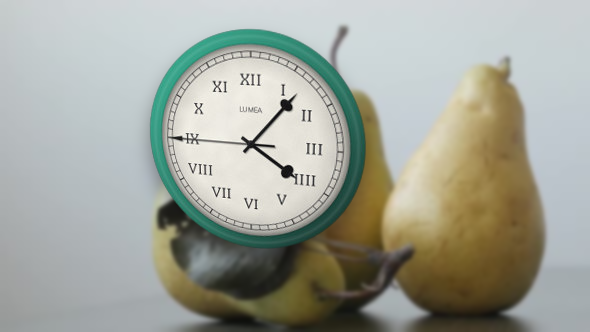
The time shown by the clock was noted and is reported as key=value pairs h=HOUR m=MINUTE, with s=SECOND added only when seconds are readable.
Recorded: h=4 m=6 s=45
